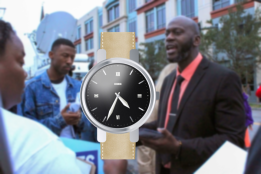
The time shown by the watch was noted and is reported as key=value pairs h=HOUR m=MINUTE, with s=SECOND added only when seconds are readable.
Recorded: h=4 m=34
